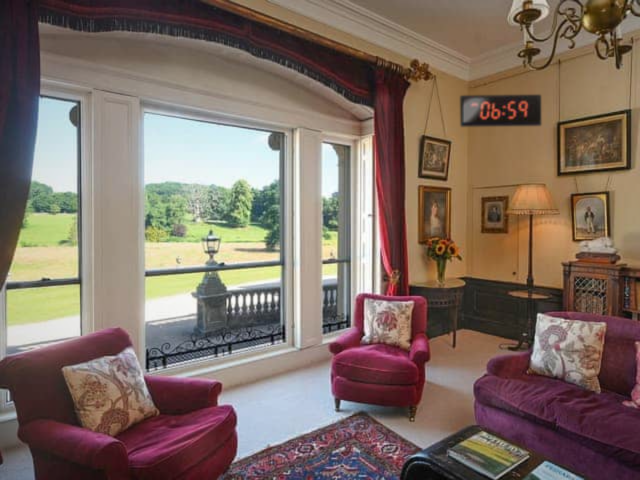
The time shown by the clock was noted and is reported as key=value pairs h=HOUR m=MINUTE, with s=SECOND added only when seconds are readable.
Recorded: h=6 m=59
